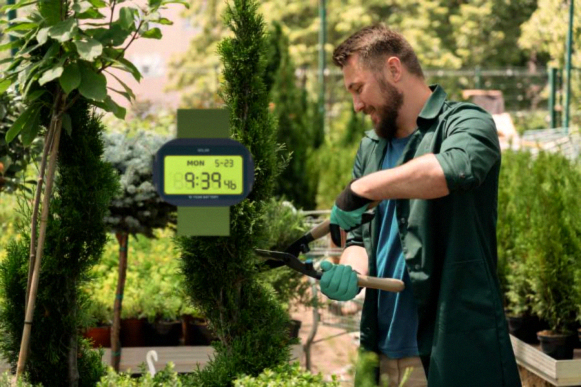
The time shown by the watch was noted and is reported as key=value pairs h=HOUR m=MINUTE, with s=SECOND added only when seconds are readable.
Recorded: h=9 m=39 s=46
